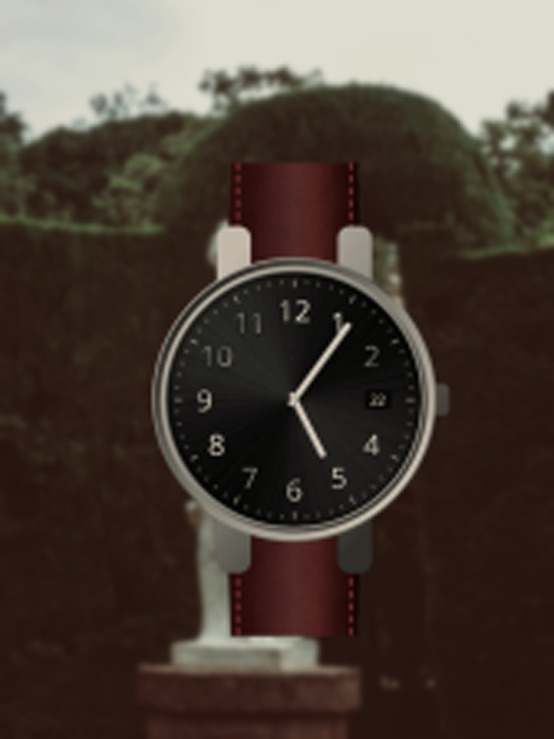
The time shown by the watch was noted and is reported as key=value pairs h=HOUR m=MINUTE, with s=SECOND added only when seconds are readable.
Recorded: h=5 m=6
